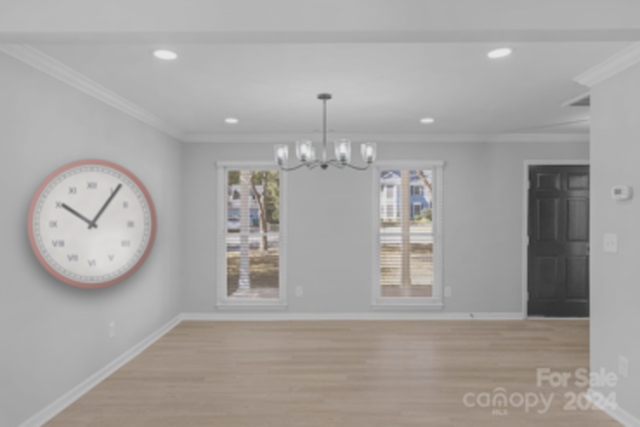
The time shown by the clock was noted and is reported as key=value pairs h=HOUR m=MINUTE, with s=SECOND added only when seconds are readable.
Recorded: h=10 m=6
